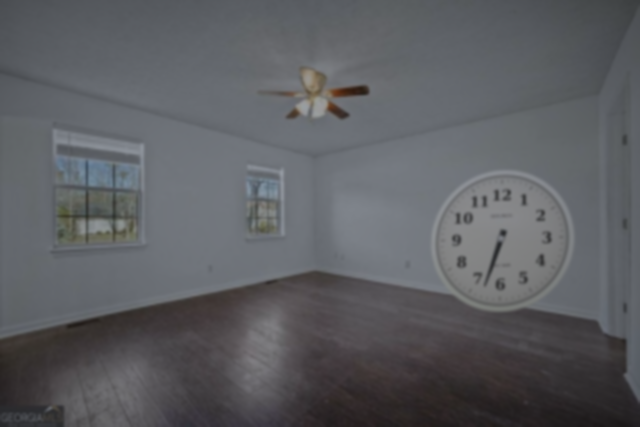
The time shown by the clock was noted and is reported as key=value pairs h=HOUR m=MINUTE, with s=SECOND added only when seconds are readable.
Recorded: h=6 m=33
